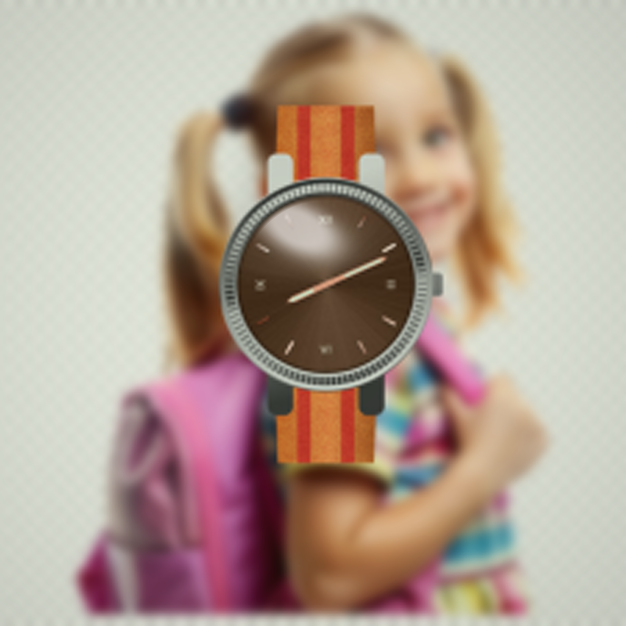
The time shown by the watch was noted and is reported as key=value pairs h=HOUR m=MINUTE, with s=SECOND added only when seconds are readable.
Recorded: h=8 m=11
